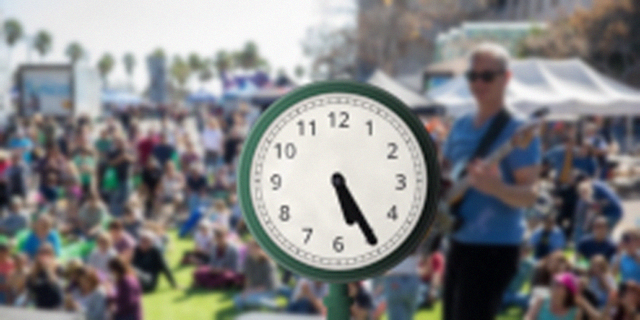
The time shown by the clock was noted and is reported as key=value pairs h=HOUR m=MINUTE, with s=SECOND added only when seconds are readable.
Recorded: h=5 m=25
